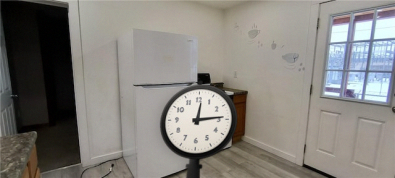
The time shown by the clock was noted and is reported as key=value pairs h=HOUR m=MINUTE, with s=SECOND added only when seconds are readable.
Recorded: h=12 m=14
